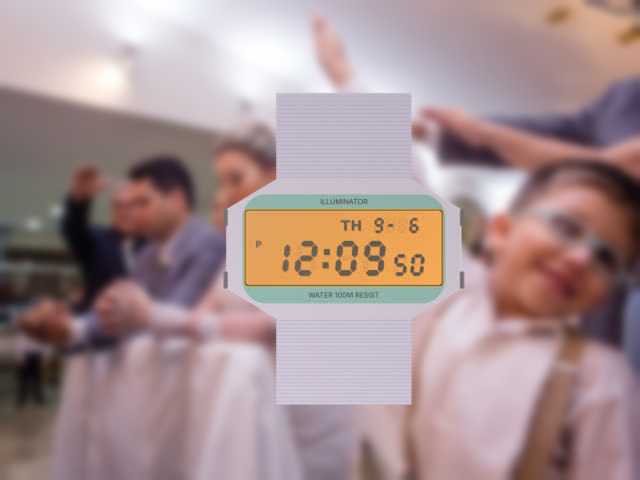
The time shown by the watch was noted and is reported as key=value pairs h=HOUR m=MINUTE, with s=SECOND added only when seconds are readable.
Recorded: h=12 m=9 s=50
